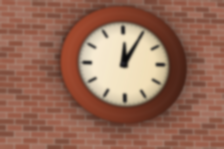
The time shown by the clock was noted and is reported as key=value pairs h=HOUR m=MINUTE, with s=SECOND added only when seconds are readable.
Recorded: h=12 m=5
